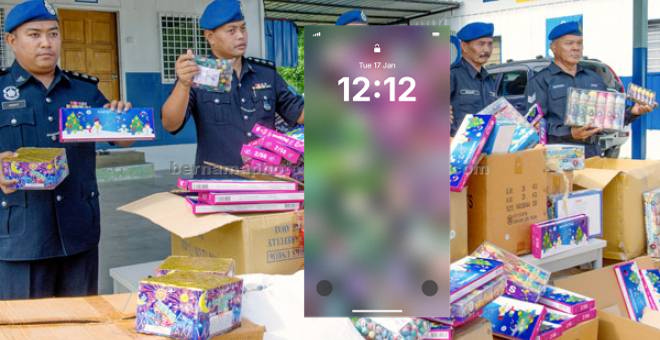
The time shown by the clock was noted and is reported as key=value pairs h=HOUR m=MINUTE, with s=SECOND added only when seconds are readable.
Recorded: h=12 m=12
